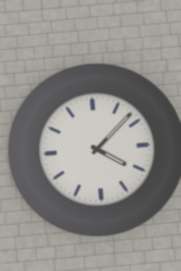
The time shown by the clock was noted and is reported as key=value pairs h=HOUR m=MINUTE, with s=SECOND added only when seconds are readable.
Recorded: h=4 m=8
